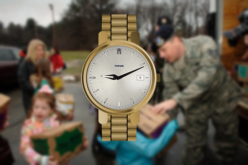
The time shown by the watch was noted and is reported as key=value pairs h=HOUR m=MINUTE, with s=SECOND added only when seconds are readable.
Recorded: h=9 m=11
